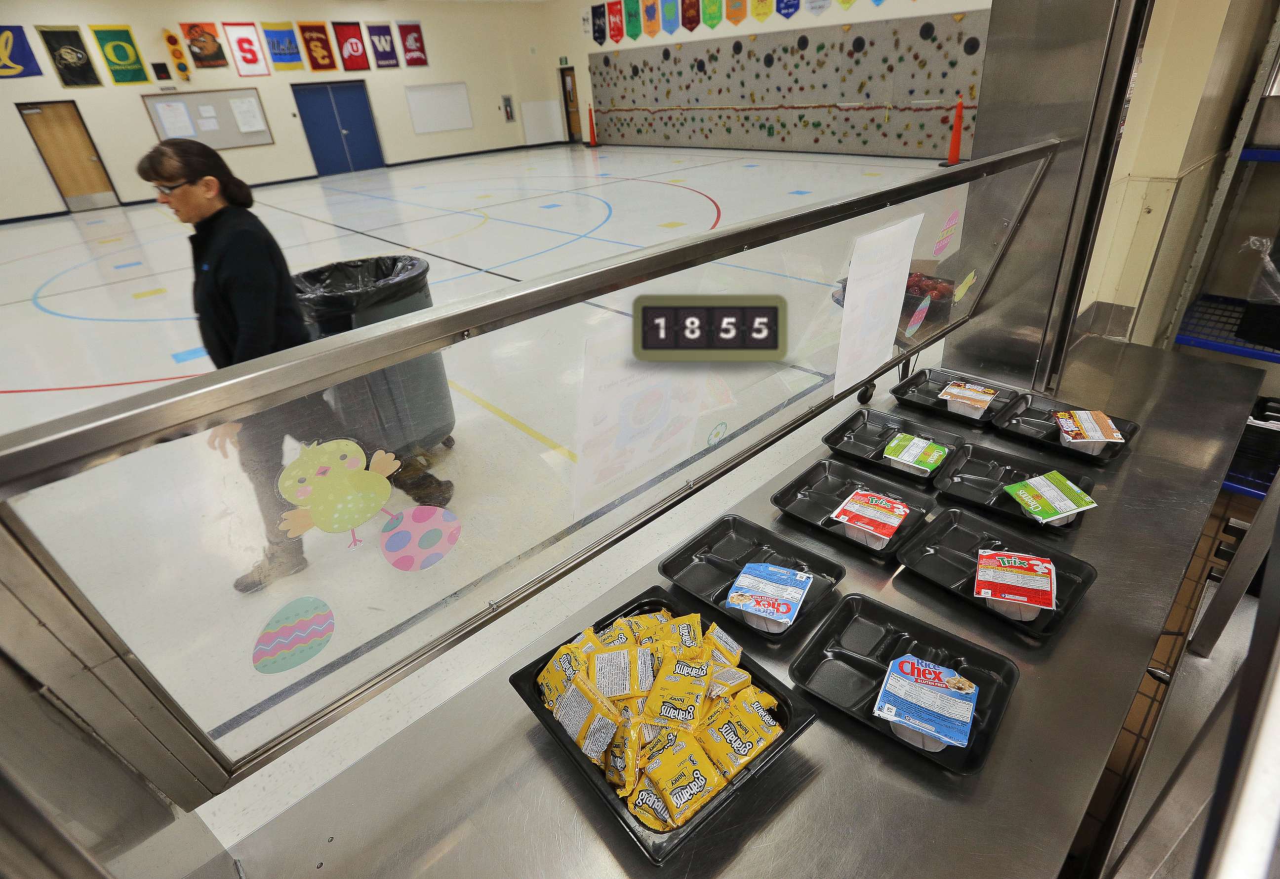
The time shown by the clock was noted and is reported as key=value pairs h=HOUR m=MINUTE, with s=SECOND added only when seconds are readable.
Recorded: h=18 m=55
